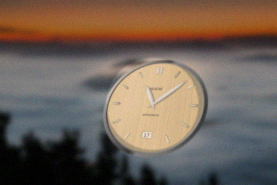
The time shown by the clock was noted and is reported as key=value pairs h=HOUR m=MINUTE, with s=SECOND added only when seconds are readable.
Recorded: h=11 m=8
